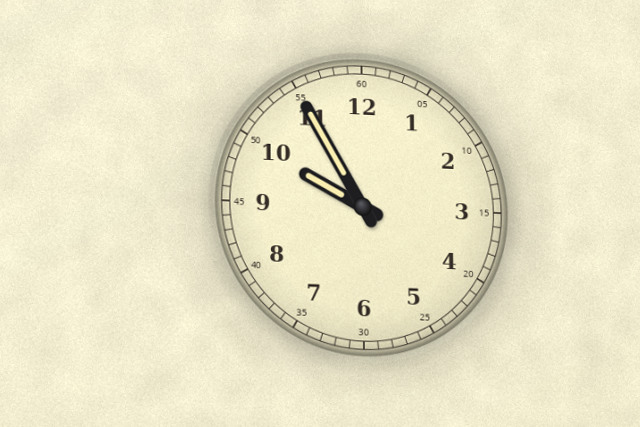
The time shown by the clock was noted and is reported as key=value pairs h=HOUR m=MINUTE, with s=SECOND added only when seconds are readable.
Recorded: h=9 m=55
